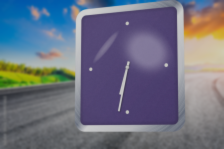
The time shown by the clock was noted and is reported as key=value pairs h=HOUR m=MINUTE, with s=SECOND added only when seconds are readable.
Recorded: h=6 m=32
